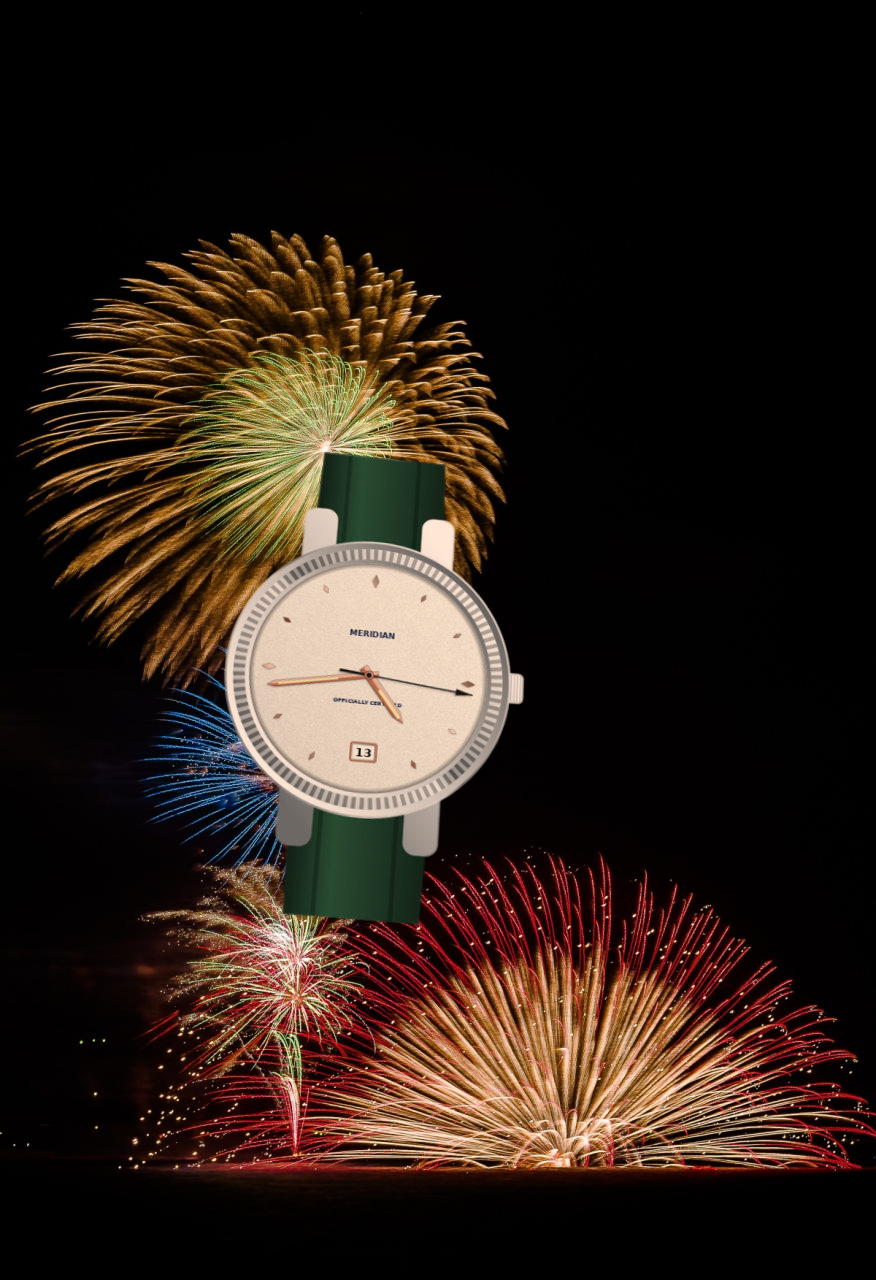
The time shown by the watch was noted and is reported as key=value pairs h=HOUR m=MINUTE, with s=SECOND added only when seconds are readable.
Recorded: h=4 m=43 s=16
